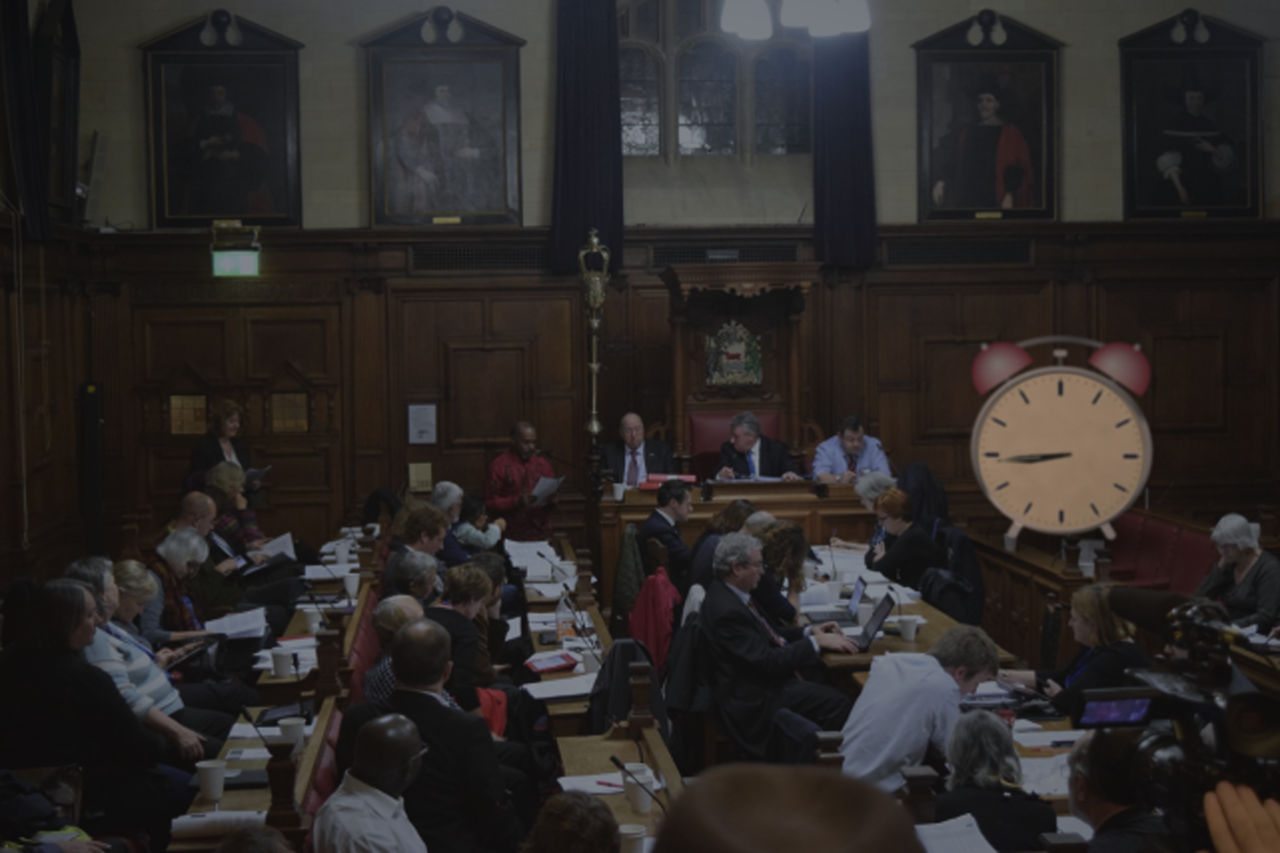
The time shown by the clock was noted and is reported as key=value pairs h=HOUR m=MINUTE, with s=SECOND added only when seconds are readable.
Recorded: h=8 m=44
